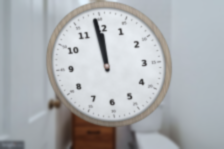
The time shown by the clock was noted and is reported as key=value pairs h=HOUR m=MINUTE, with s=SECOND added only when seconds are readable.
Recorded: h=11 m=59
